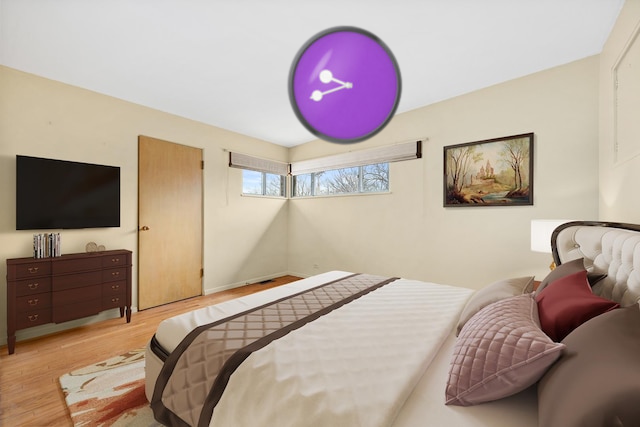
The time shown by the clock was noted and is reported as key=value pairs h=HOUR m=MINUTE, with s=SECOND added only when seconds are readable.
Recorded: h=9 m=42
